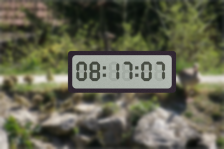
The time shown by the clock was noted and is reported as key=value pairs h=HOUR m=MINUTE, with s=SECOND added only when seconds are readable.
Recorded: h=8 m=17 s=7
